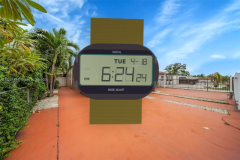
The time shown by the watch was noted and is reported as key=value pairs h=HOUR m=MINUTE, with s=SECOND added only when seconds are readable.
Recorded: h=6 m=24 s=24
